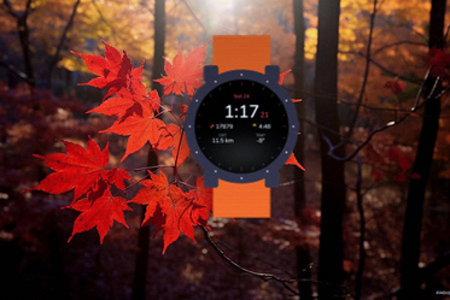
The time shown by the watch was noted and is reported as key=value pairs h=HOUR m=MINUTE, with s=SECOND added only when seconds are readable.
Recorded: h=1 m=17
